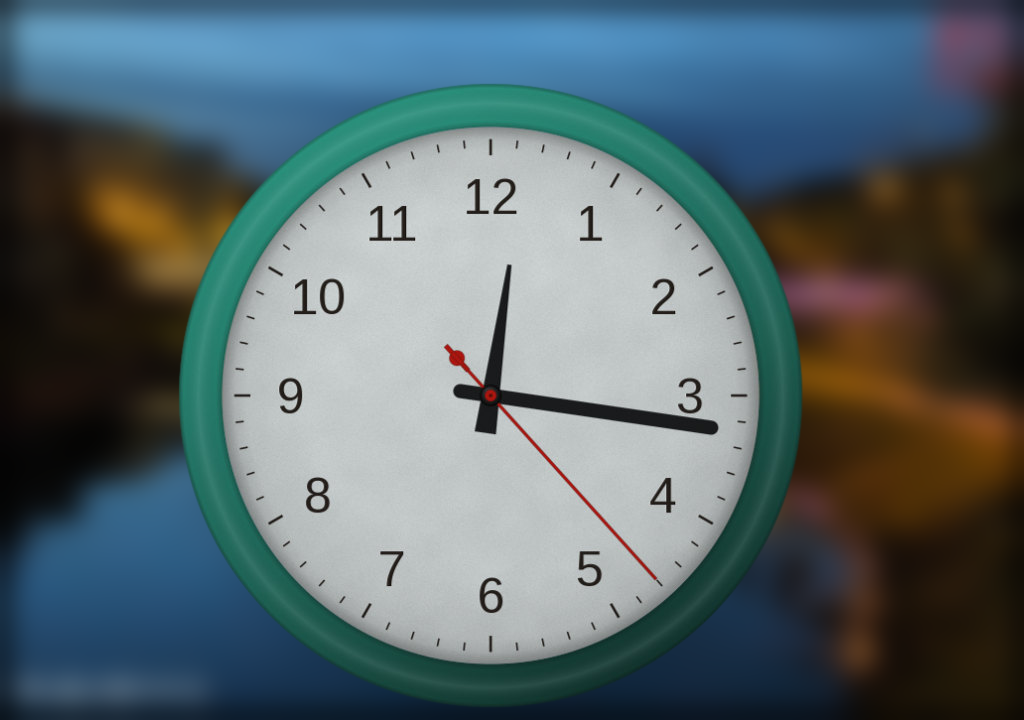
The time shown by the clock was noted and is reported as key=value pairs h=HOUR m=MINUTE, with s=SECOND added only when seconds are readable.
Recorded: h=12 m=16 s=23
